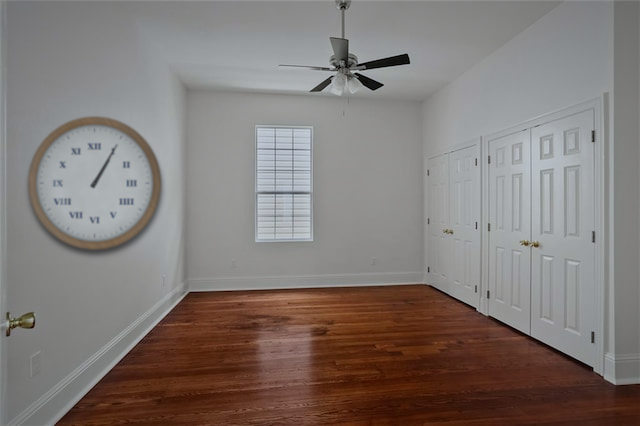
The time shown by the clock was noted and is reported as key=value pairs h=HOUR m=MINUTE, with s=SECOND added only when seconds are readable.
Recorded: h=1 m=5
